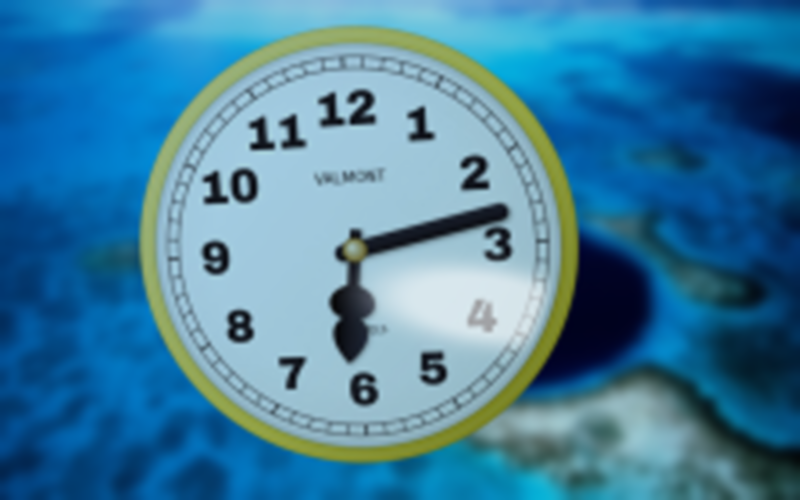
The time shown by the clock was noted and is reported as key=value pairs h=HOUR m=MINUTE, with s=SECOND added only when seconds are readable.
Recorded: h=6 m=13
